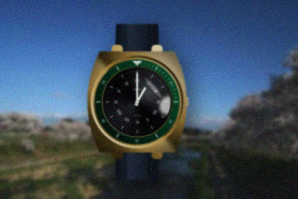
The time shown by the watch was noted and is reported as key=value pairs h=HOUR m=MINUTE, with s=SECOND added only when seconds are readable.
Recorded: h=1 m=0
